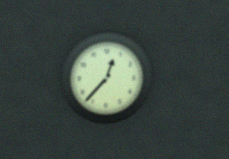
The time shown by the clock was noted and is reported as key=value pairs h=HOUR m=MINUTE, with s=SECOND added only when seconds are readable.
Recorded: h=12 m=37
